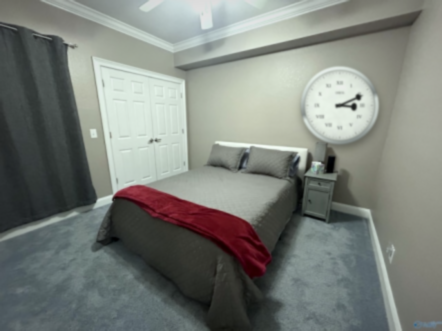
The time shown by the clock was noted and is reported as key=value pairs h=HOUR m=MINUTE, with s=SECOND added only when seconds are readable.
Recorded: h=3 m=11
